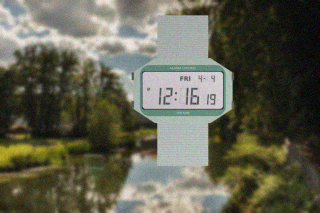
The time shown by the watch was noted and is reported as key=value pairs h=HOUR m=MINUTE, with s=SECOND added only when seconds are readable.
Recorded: h=12 m=16 s=19
